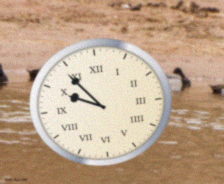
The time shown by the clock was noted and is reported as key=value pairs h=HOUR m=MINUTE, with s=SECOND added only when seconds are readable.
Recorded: h=9 m=54
